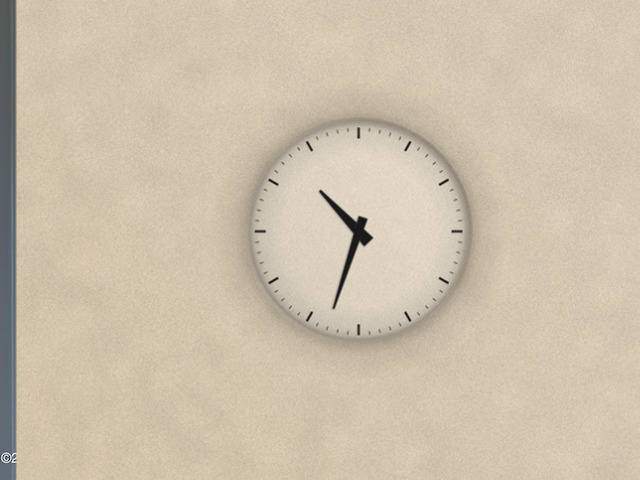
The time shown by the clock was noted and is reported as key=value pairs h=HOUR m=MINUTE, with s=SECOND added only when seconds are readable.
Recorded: h=10 m=33
